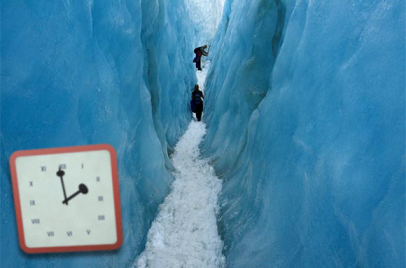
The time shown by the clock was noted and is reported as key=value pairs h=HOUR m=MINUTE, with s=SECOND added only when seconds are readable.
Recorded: h=1 m=59
